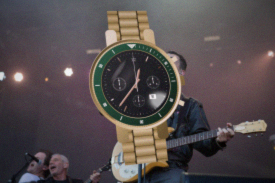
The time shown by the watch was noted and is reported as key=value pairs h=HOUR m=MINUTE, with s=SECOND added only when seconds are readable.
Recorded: h=12 m=37
